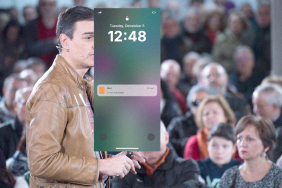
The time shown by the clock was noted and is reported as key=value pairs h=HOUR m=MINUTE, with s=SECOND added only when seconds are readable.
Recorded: h=12 m=48
